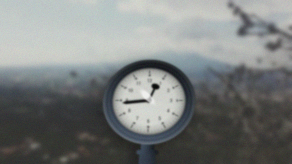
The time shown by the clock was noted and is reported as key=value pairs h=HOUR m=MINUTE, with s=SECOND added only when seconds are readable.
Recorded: h=12 m=44
